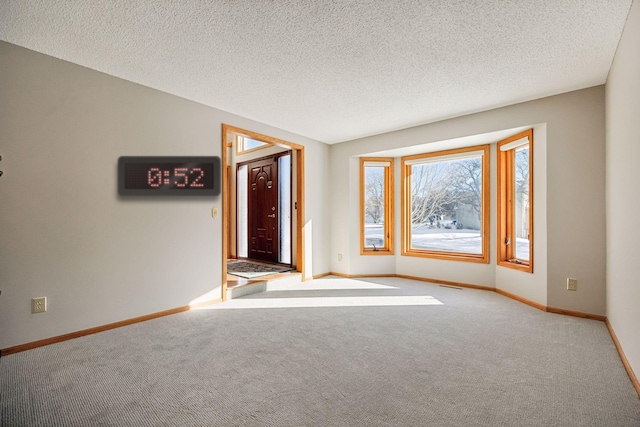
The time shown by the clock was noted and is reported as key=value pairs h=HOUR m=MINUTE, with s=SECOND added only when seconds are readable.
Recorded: h=0 m=52
